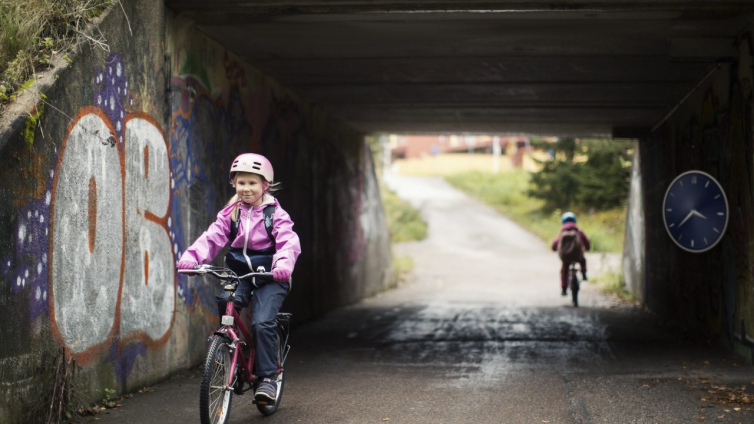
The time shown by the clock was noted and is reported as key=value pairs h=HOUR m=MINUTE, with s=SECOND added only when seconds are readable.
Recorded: h=3 m=38
